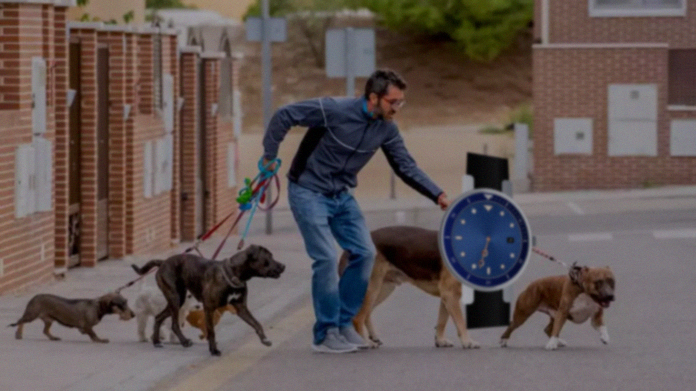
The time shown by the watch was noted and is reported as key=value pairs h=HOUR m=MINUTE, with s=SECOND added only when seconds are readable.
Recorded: h=6 m=33
